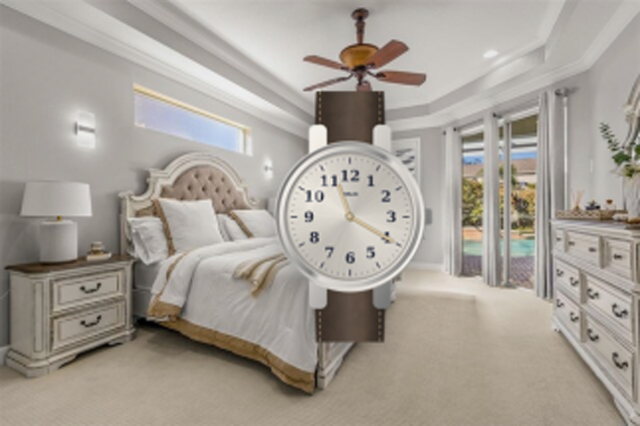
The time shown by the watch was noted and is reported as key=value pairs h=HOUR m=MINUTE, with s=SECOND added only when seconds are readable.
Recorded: h=11 m=20
